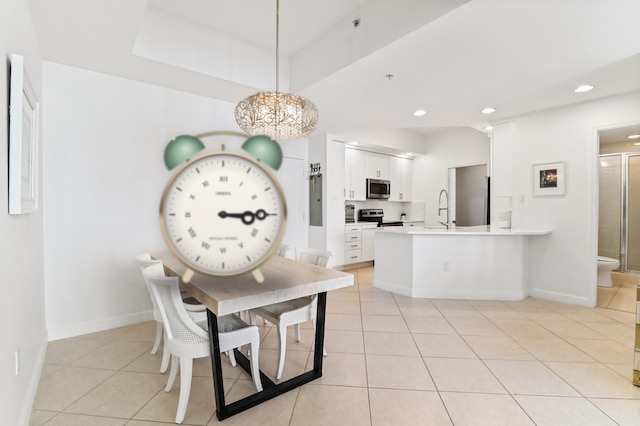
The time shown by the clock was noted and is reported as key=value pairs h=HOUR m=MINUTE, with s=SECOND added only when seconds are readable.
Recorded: h=3 m=15
